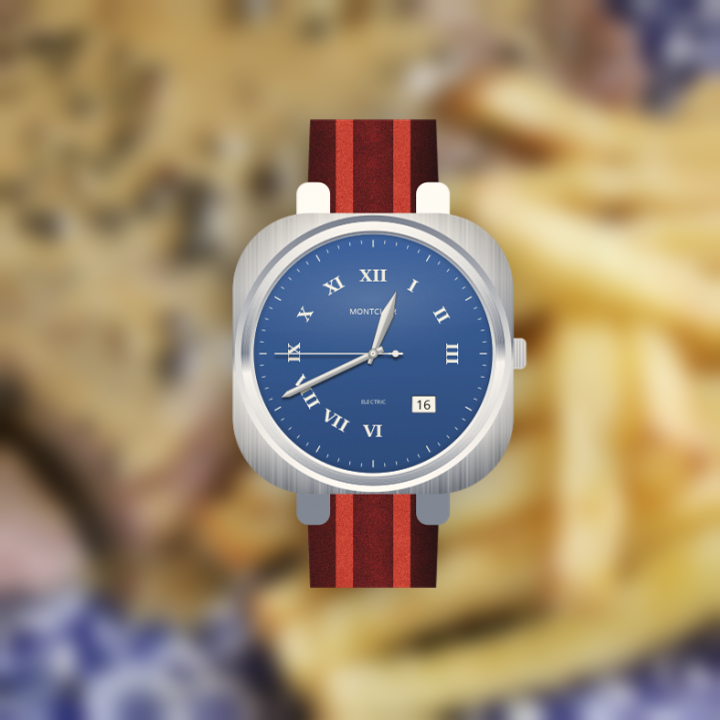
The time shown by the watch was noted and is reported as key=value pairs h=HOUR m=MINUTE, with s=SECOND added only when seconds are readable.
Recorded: h=12 m=40 s=45
